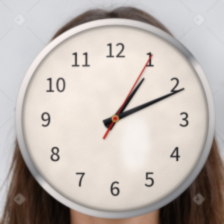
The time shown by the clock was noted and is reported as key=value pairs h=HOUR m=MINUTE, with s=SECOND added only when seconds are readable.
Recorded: h=1 m=11 s=5
